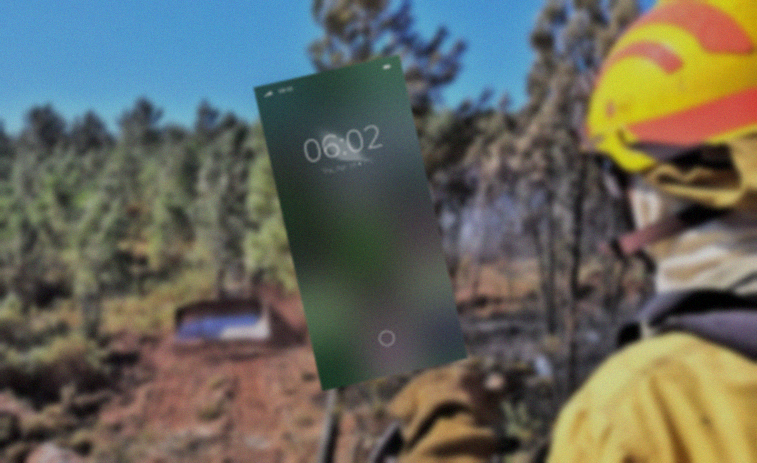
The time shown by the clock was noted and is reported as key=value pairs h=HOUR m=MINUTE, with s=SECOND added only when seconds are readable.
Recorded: h=6 m=2
